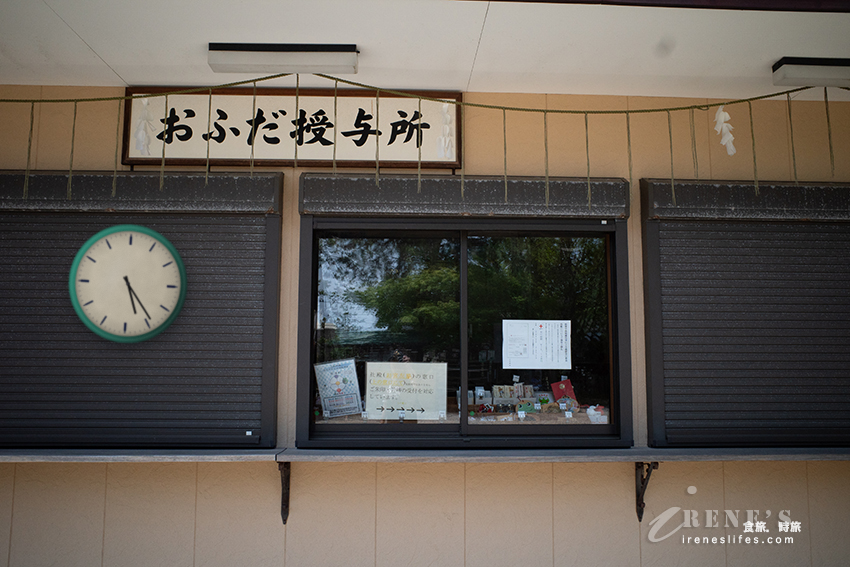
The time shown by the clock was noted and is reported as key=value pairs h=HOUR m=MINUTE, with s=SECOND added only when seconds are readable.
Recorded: h=5 m=24
